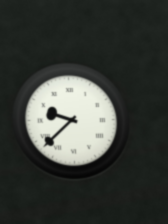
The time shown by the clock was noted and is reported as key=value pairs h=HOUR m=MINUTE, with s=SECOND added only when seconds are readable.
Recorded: h=9 m=38
